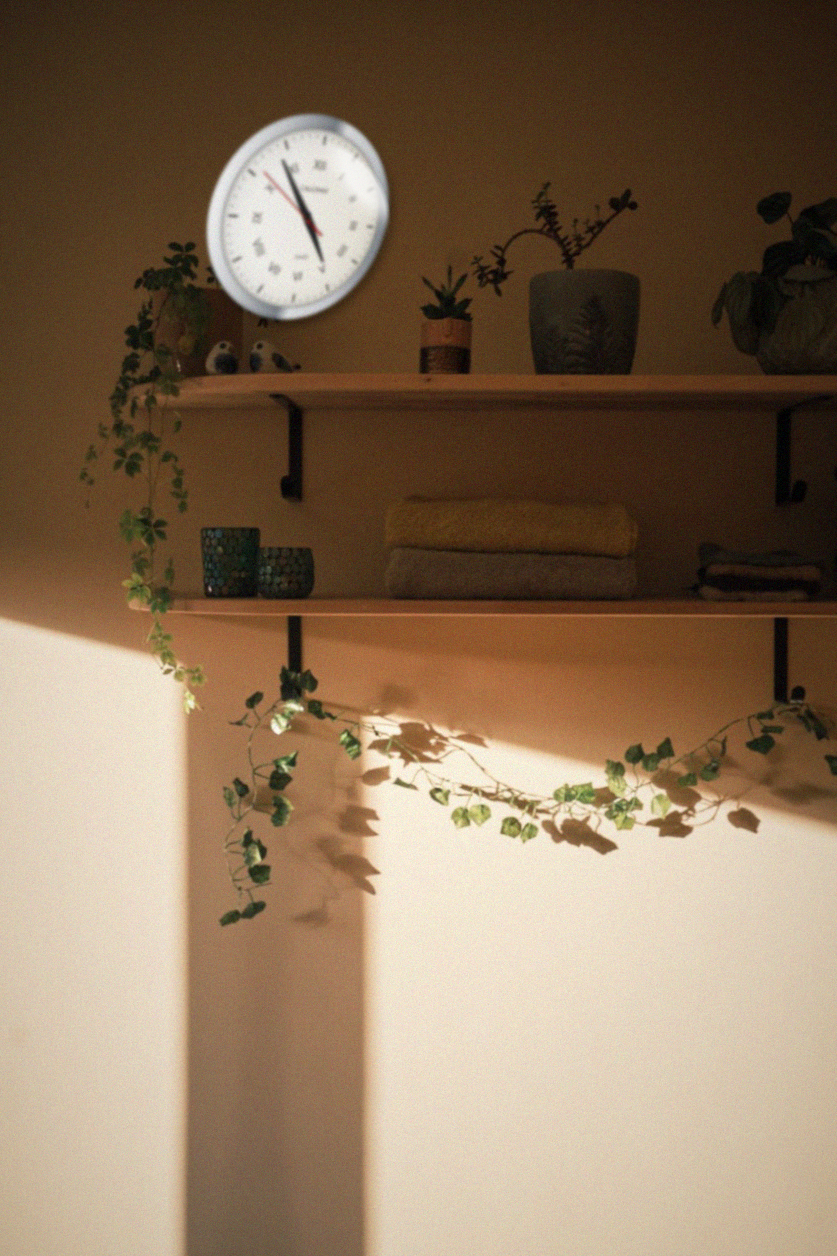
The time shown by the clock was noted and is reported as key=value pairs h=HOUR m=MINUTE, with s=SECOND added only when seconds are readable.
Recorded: h=4 m=53 s=51
